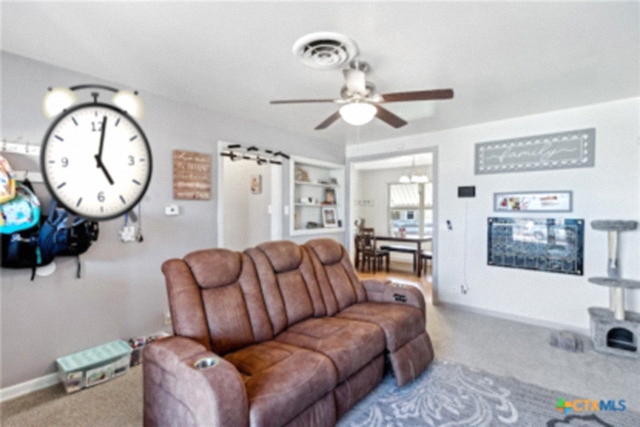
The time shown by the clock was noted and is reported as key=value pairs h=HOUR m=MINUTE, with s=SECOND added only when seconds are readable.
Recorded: h=5 m=2
